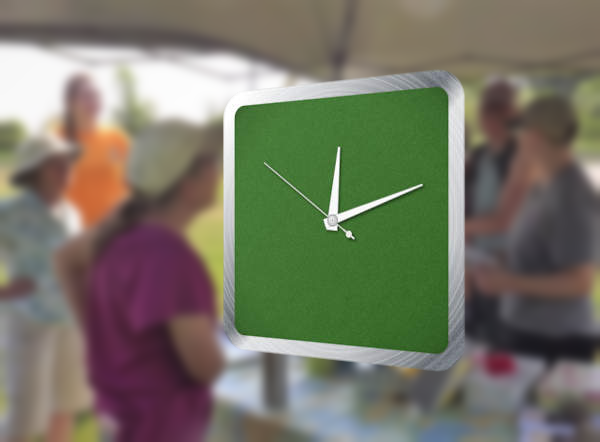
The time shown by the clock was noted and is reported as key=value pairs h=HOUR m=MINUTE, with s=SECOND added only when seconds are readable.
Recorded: h=12 m=11 s=51
